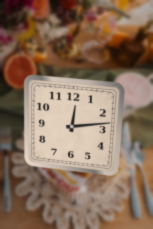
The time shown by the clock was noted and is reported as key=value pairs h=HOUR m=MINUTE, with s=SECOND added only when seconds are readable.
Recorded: h=12 m=13
